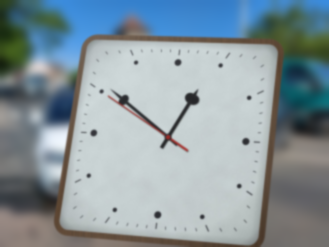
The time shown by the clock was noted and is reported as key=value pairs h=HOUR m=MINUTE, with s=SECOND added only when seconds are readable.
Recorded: h=12 m=50 s=50
